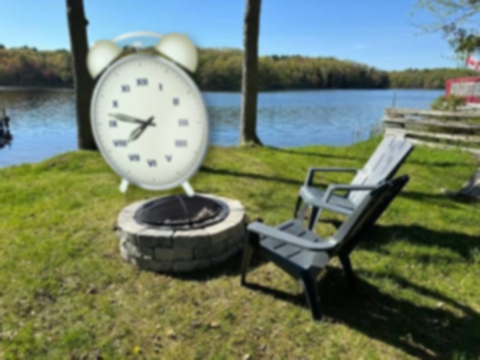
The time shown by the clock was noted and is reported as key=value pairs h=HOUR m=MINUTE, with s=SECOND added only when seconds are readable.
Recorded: h=7 m=47
